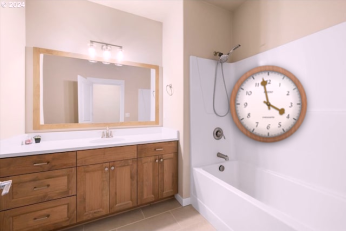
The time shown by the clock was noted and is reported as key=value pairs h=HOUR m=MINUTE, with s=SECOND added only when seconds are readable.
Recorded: h=3 m=58
